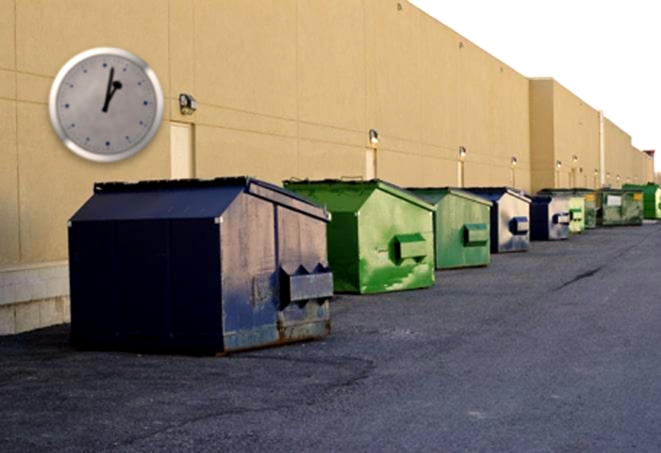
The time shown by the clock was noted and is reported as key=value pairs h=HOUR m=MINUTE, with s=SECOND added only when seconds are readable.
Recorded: h=1 m=2
